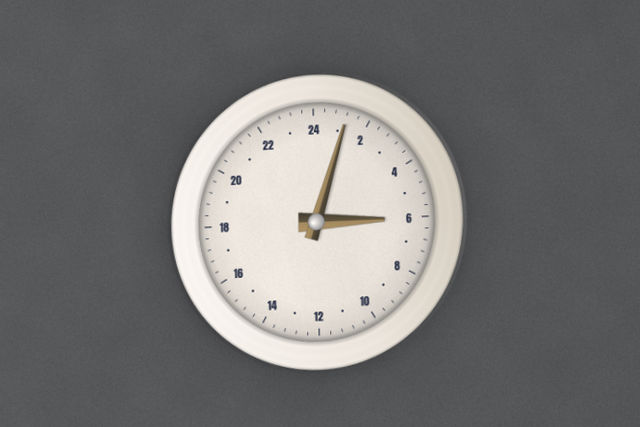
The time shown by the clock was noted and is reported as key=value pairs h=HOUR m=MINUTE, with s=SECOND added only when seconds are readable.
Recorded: h=6 m=3
